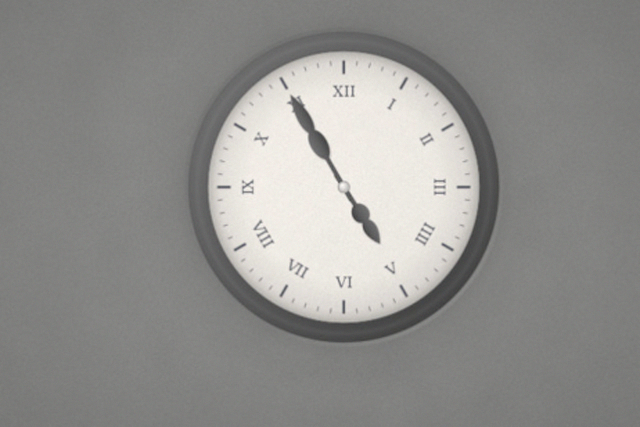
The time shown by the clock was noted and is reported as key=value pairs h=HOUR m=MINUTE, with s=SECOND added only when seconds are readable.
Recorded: h=4 m=55
